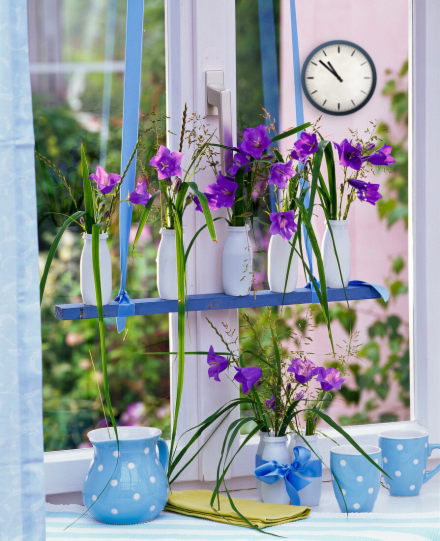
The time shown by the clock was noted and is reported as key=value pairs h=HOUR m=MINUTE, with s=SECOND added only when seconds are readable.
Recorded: h=10 m=52
